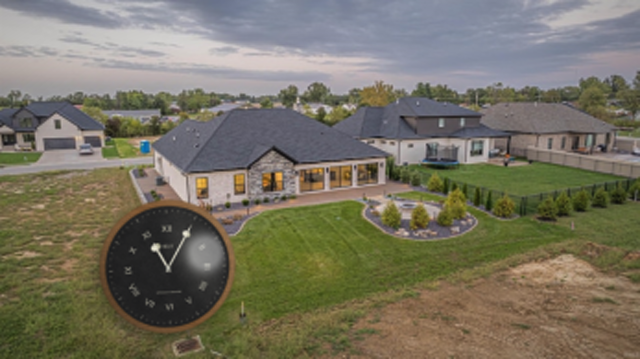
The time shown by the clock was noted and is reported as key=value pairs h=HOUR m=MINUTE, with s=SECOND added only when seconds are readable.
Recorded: h=11 m=5
